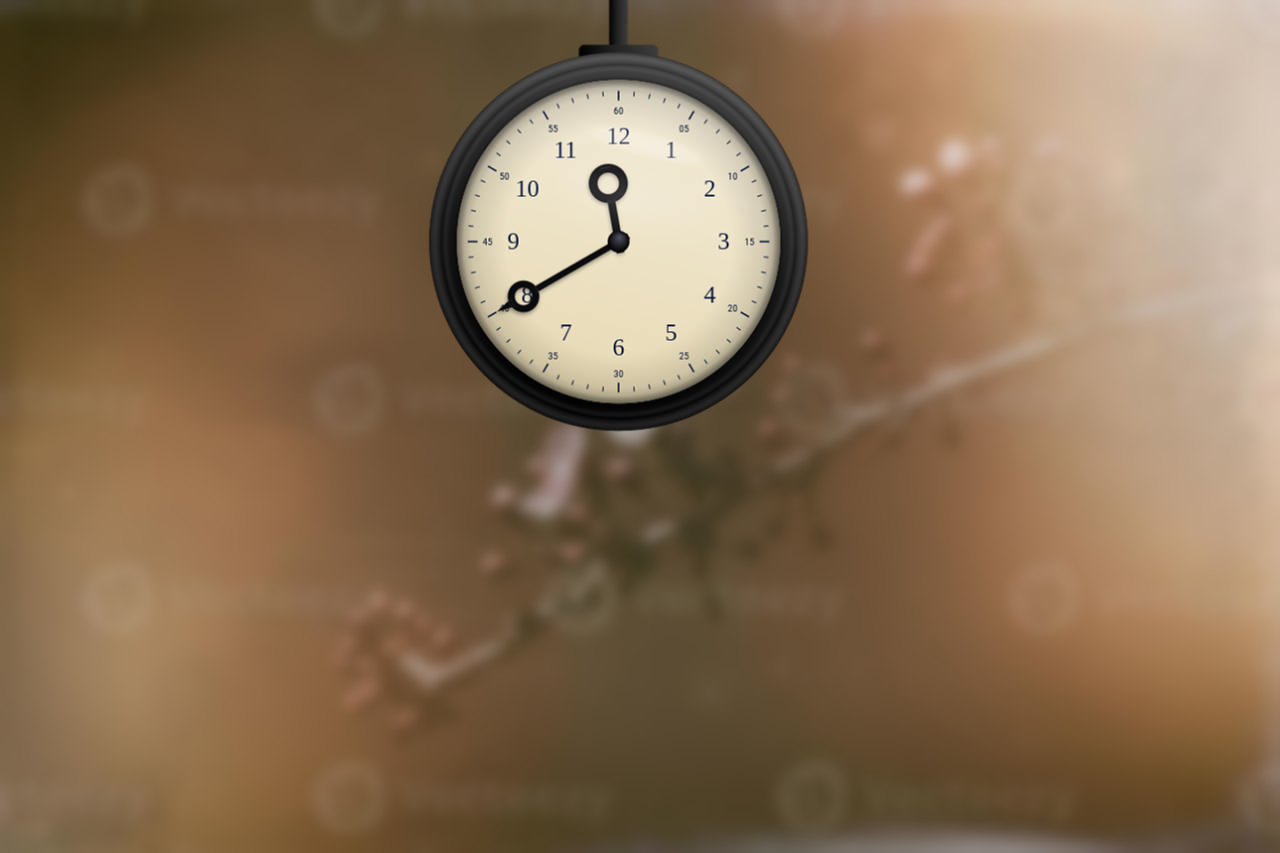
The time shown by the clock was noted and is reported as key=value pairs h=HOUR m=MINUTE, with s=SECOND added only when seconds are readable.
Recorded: h=11 m=40
